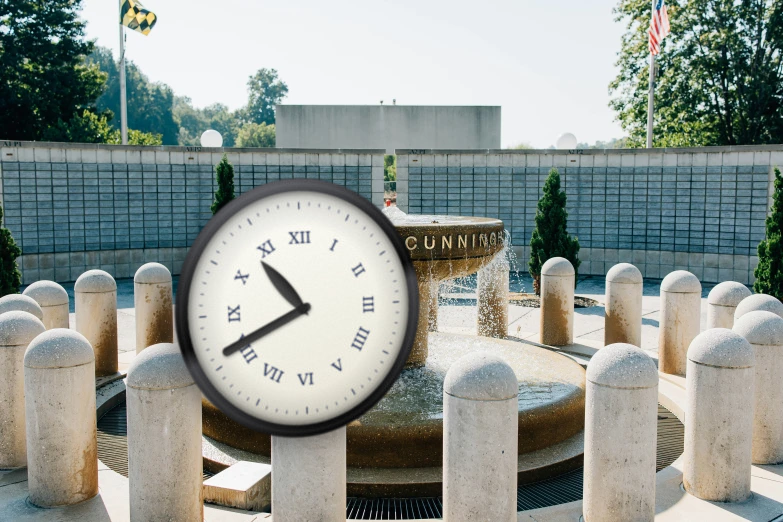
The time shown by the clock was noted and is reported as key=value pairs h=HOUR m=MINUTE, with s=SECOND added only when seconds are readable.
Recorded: h=10 m=41
